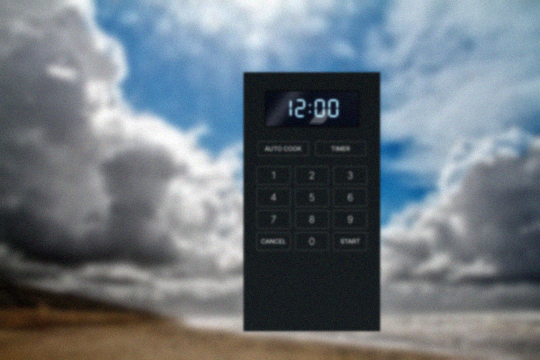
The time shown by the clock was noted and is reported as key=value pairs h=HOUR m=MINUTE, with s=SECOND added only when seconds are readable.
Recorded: h=12 m=0
